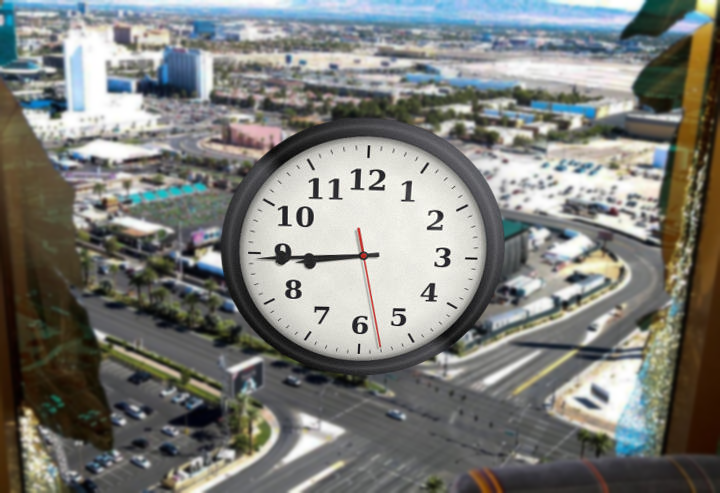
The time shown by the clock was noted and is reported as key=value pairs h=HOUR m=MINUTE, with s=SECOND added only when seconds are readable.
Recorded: h=8 m=44 s=28
